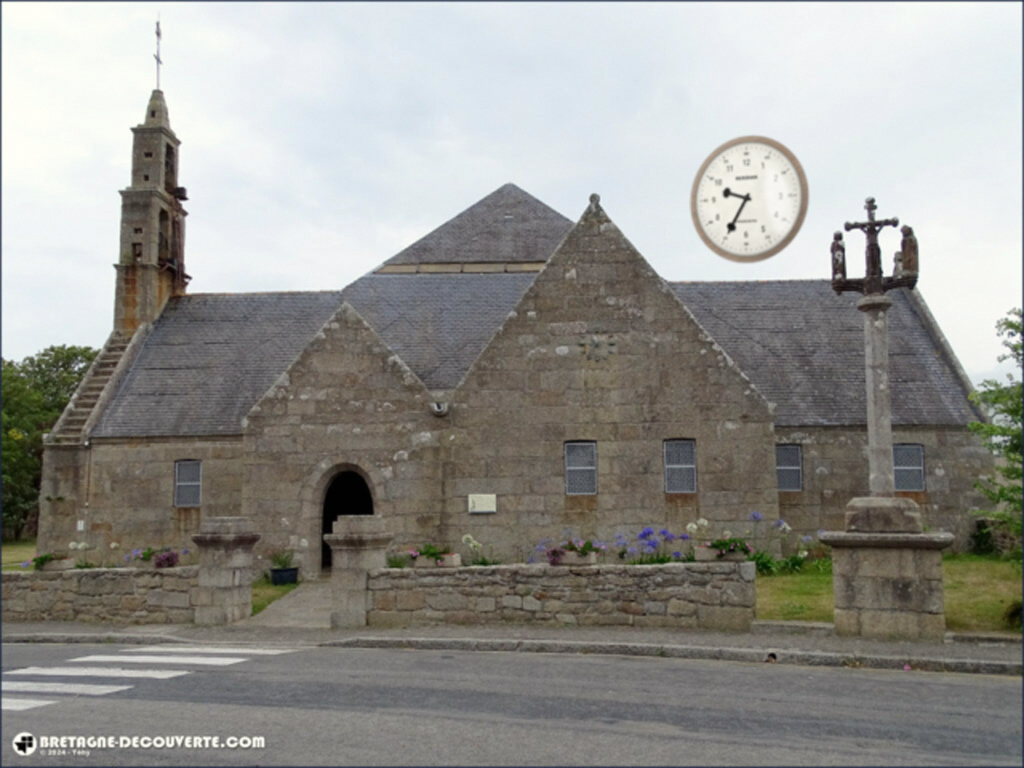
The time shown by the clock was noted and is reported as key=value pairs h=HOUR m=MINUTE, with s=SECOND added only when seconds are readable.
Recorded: h=9 m=35
